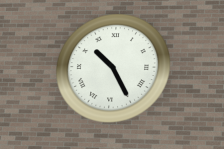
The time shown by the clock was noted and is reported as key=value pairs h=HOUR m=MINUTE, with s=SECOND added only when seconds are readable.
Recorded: h=10 m=25
